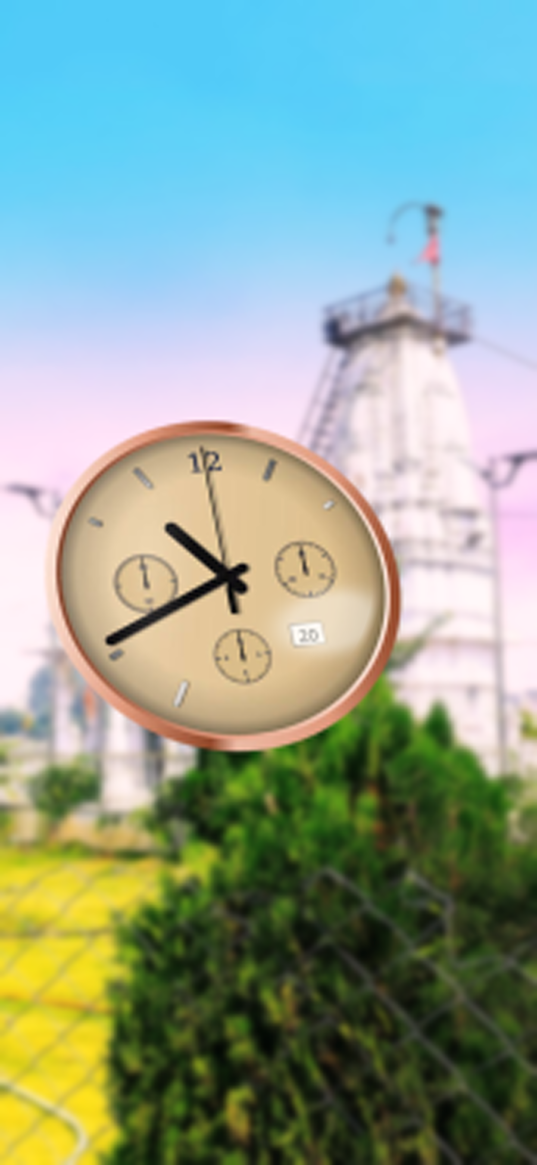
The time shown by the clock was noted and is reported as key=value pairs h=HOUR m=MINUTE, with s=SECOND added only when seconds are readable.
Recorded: h=10 m=41
